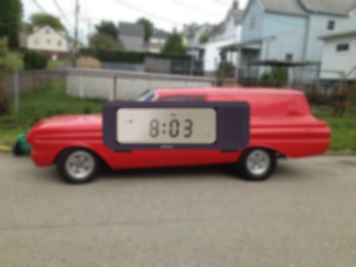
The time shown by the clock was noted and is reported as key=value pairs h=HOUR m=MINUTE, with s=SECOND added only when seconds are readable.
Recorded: h=8 m=3
